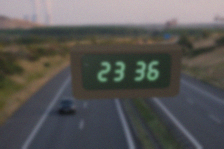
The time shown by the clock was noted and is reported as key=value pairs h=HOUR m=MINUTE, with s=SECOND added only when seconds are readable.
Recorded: h=23 m=36
